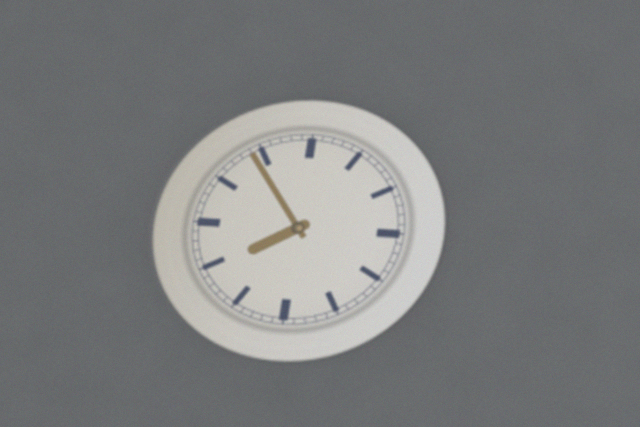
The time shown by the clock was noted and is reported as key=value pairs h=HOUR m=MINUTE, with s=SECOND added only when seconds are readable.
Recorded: h=7 m=54
